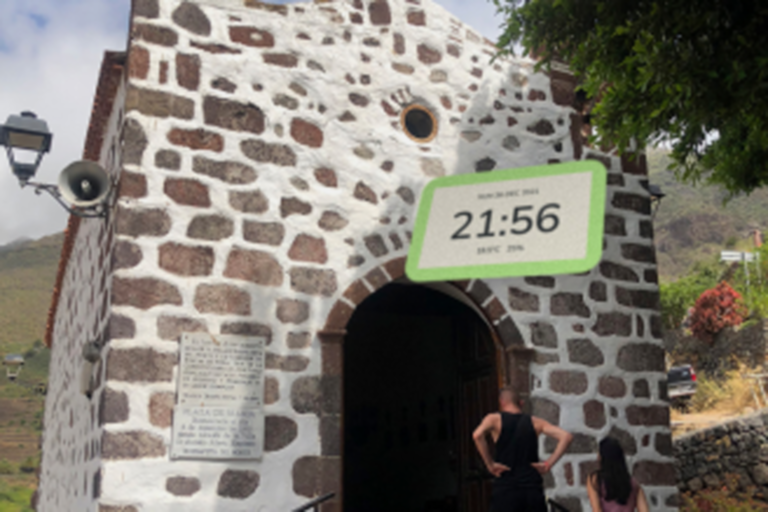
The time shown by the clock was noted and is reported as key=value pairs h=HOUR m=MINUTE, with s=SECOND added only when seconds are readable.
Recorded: h=21 m=56
